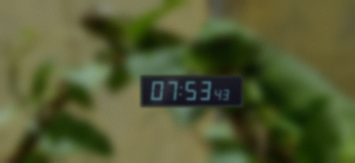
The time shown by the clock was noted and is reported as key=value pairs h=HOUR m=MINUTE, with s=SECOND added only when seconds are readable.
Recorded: h=7 m=53
